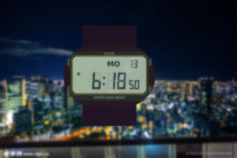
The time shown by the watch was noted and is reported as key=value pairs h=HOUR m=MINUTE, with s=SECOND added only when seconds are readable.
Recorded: h=6 m=18
